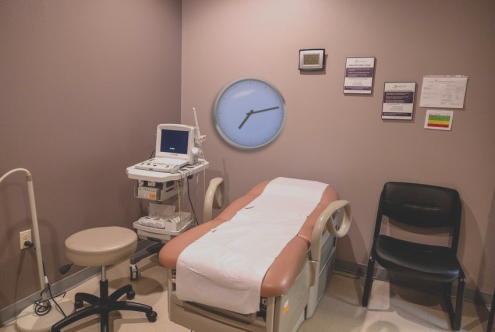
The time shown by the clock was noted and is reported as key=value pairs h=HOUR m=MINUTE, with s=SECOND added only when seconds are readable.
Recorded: h=7 m=13
